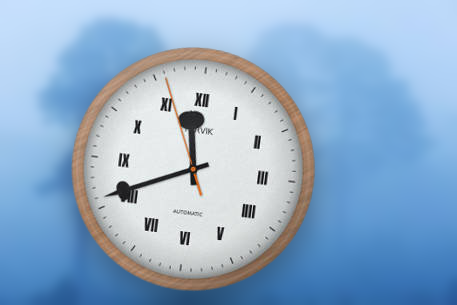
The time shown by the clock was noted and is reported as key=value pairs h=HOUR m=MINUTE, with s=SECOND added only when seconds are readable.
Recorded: h=11 m=40 s=56
